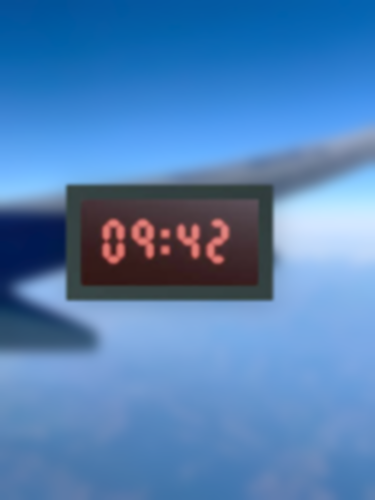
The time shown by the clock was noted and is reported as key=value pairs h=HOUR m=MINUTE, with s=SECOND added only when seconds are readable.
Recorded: h=9 m=42
